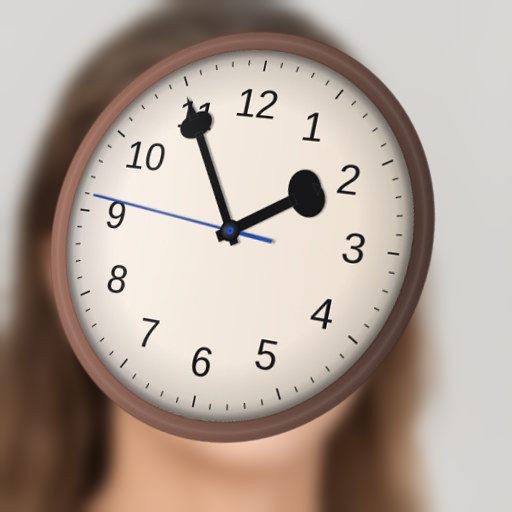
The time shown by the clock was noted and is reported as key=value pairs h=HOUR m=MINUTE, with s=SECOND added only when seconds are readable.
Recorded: h=1 m=54 s=46
